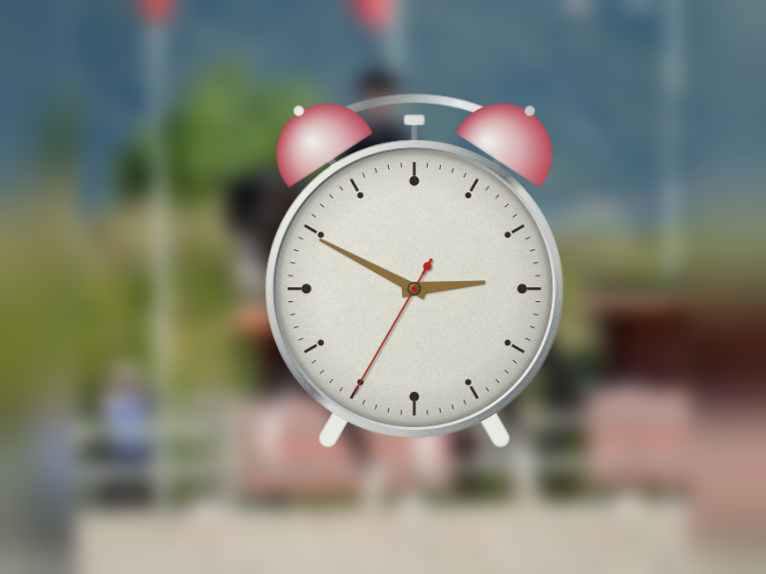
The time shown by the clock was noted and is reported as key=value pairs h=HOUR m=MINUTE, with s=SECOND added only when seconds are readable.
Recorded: h=2 m=49 s=35
